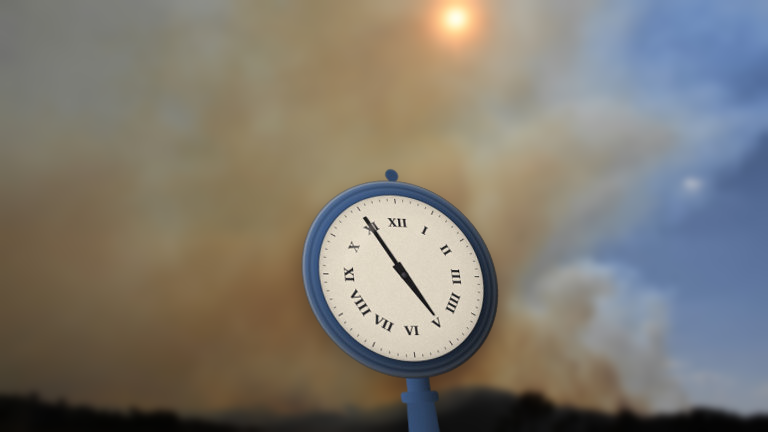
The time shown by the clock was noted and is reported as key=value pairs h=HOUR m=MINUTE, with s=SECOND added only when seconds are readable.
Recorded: h=4 m=55
